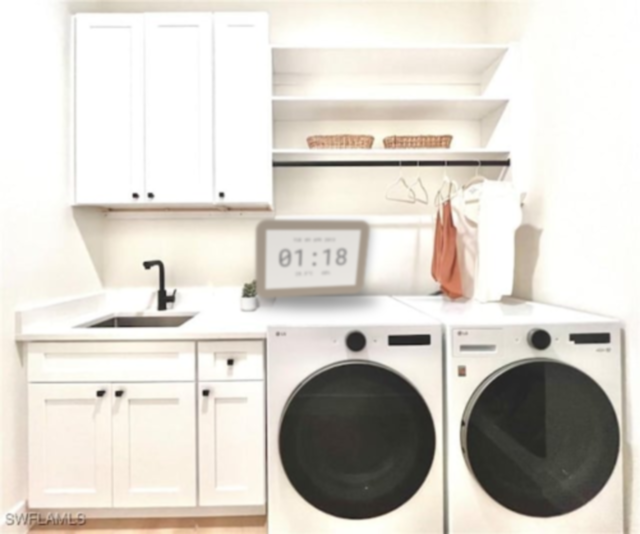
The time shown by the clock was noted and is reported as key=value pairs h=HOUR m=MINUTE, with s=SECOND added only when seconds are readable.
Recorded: h=1 m=18
